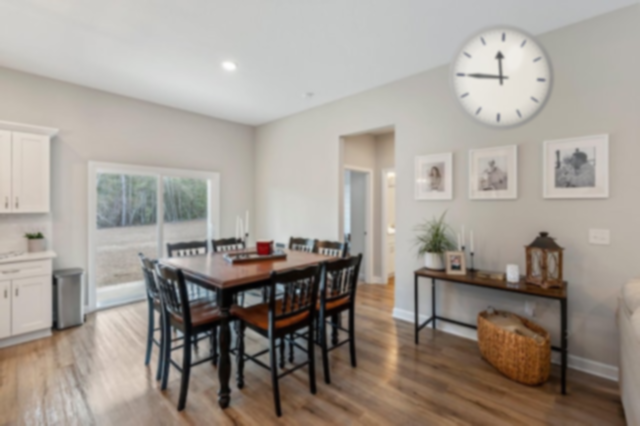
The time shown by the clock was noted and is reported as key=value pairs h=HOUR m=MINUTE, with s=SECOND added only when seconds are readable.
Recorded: h=11 m=45
